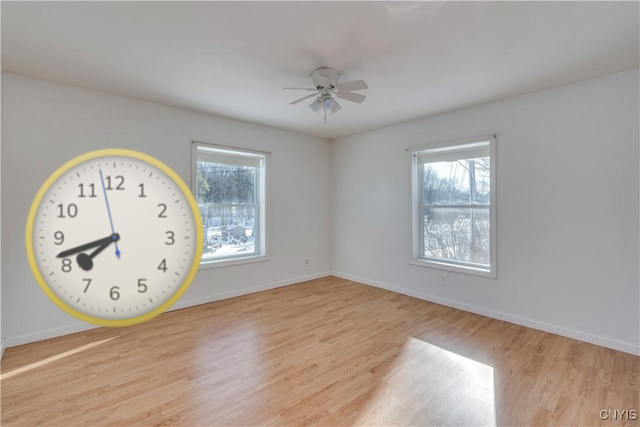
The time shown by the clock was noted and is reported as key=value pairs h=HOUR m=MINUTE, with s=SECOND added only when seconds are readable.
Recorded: h=7 m=41 s=58
